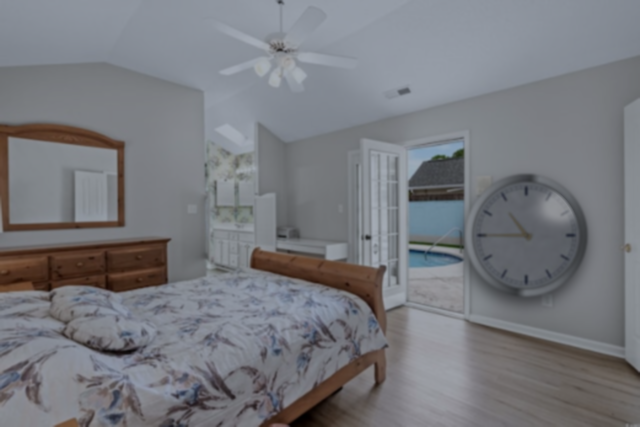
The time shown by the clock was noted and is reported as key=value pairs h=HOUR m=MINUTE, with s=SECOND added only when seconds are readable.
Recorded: h=10 m=45
